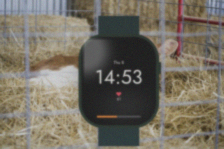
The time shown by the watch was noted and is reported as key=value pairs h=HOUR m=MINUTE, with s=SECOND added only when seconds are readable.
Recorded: h=14 m=53
